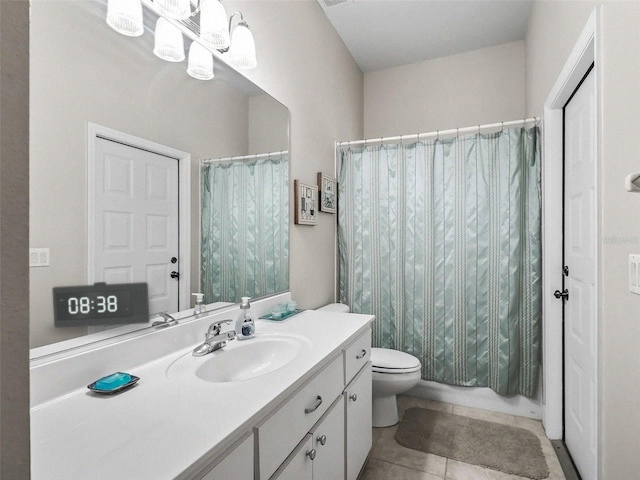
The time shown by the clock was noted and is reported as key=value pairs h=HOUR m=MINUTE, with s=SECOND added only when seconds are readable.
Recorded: h=8 m=38
